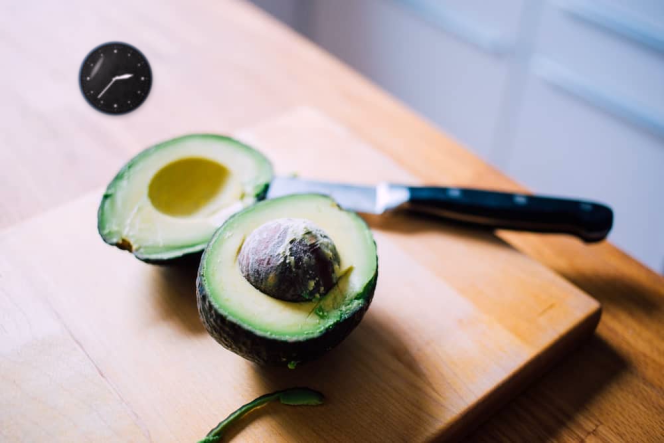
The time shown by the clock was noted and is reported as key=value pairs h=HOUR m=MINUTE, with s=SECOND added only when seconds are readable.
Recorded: h=2 m=37
